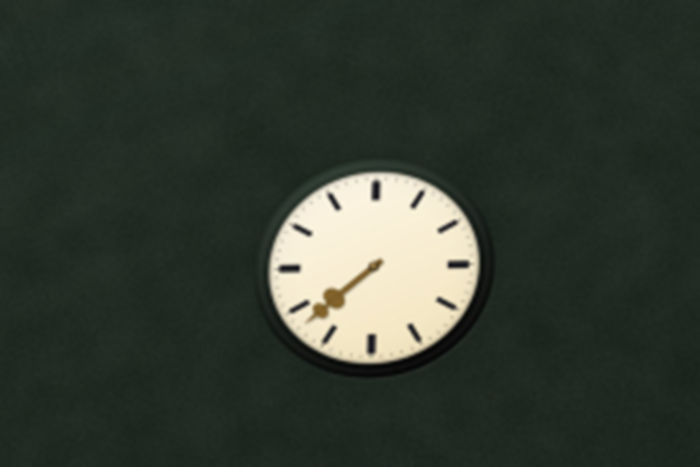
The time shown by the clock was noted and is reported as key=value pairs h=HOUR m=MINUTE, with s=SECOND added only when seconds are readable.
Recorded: h=7 m=38
